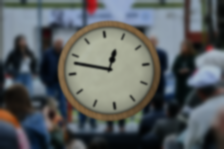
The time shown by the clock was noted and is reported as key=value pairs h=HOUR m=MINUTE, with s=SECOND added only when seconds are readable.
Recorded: h=12 m=48
